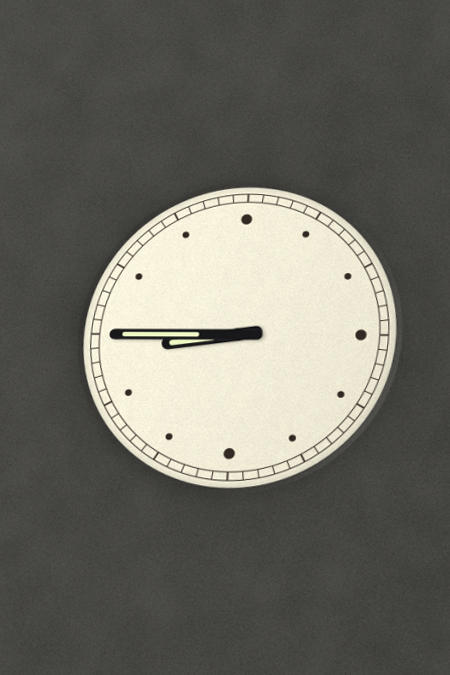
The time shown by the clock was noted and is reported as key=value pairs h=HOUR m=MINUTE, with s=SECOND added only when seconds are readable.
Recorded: h=8 m=45
